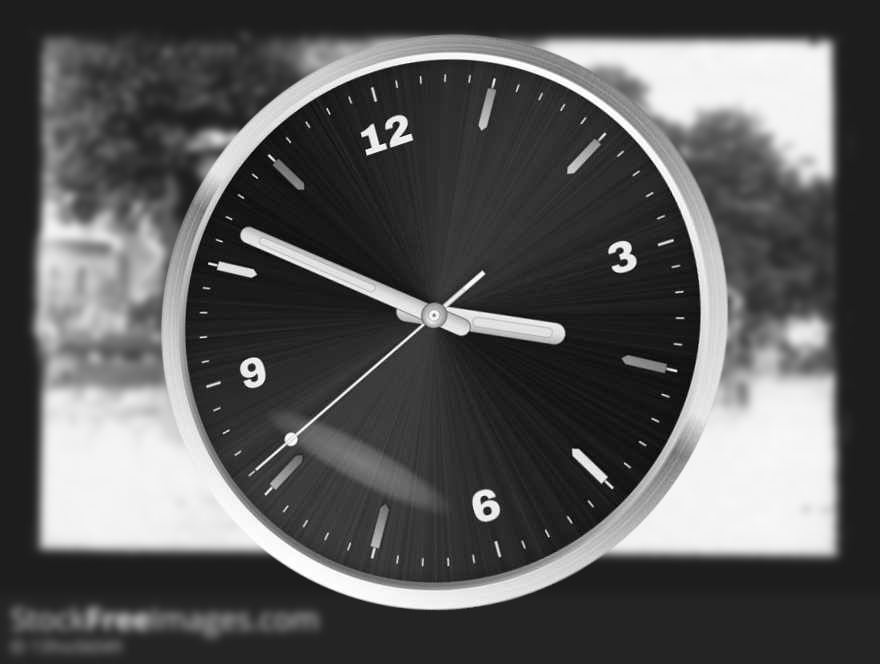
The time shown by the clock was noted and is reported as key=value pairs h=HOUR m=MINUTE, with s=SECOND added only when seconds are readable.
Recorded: h=3 m=51 s=41
